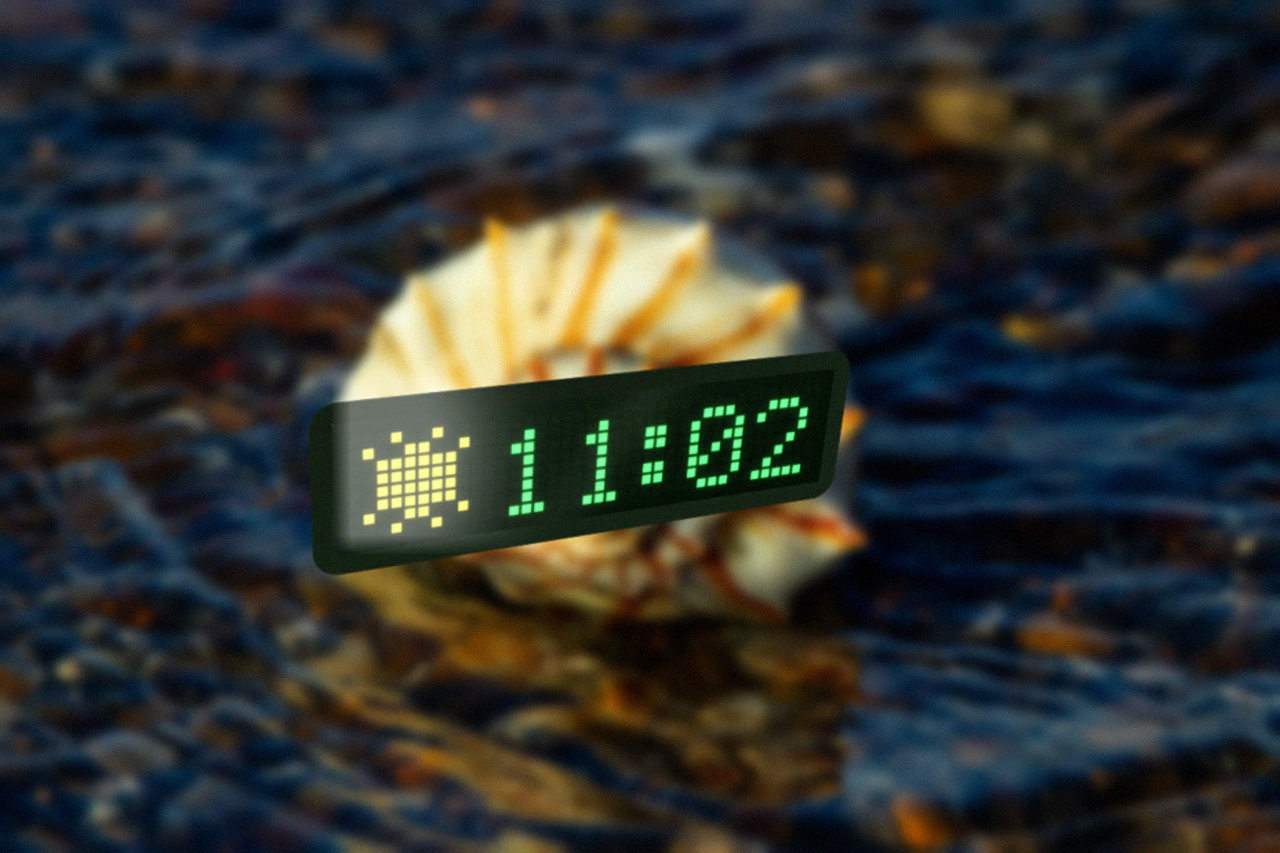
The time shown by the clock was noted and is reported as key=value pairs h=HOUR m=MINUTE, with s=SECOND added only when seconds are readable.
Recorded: h=11 m=2
